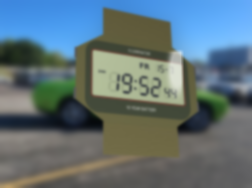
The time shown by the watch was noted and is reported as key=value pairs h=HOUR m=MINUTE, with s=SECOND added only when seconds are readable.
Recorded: h=19 m=52
